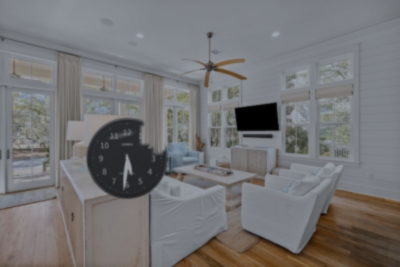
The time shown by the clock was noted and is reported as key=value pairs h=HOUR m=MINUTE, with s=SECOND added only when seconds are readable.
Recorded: h=5 m=31
